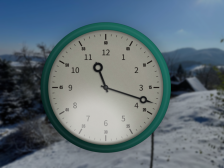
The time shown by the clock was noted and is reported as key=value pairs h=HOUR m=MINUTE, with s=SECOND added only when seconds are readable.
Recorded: h=11 m=18
